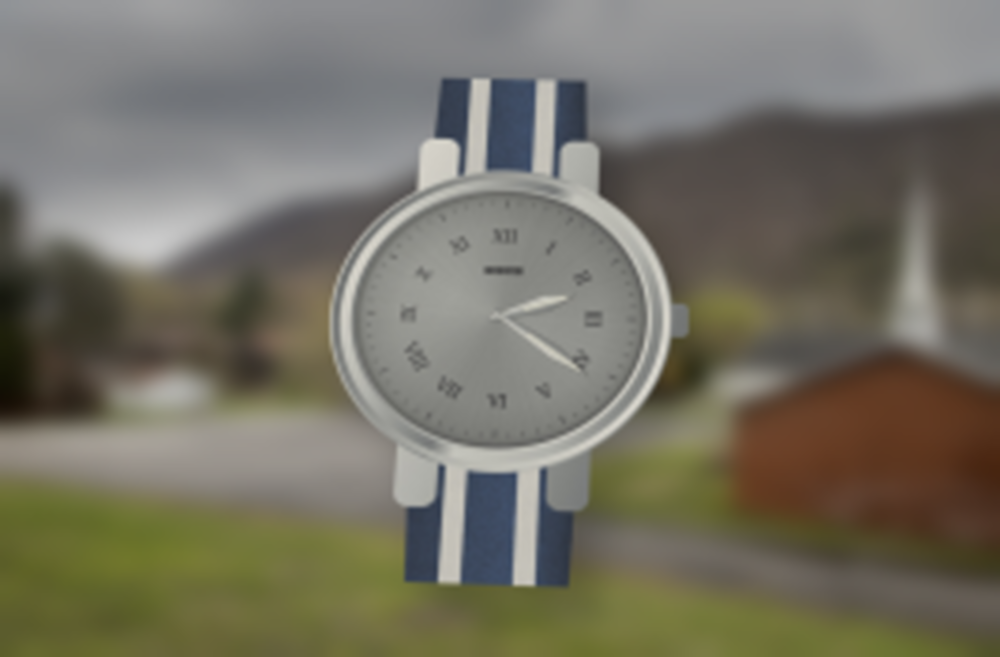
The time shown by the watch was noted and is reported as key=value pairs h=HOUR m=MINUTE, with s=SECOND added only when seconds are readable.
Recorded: h=2 m=21
